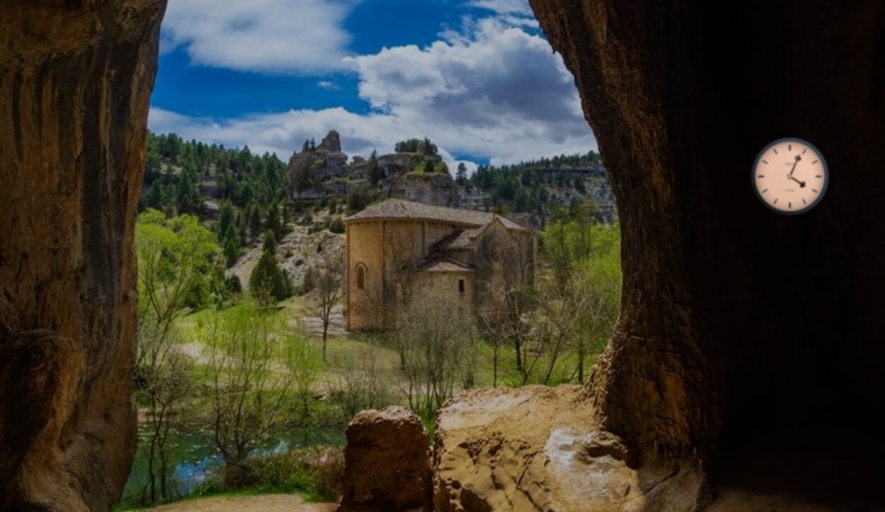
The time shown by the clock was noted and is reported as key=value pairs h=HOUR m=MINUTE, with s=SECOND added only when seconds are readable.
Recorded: h=4 m=4
